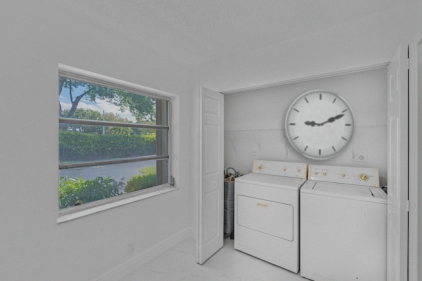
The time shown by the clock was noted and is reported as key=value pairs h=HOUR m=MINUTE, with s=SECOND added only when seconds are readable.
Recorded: h=9 m=11
